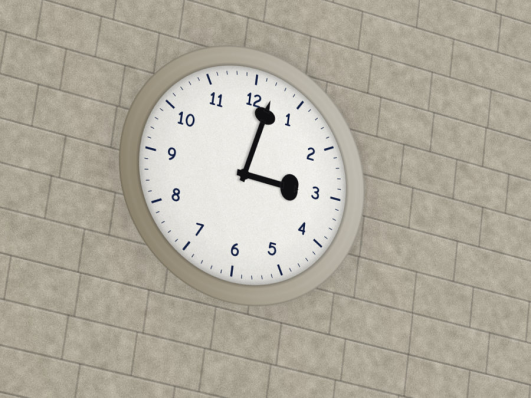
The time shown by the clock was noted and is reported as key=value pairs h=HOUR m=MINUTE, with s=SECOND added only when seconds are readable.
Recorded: h=3 m=2
